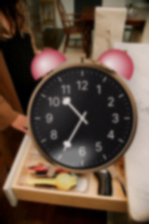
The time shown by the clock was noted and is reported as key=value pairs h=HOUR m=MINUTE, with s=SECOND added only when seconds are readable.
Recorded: h=10 m=35
